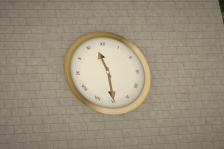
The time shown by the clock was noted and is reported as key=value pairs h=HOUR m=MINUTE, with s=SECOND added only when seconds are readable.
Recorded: h=11 m=30
